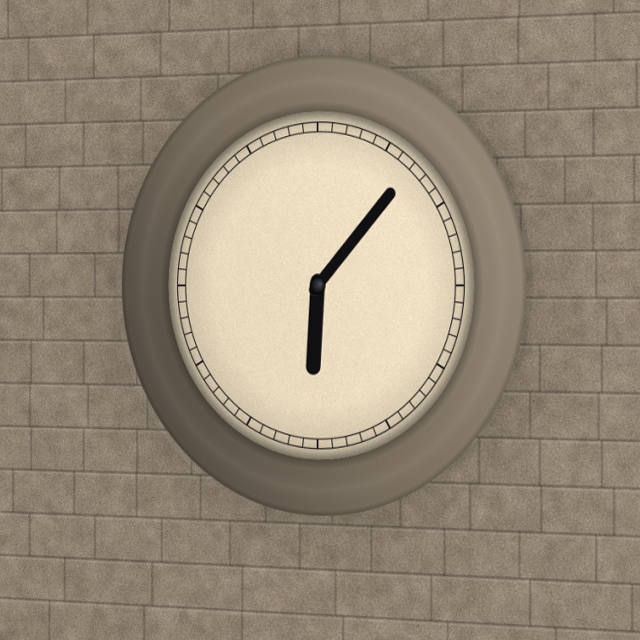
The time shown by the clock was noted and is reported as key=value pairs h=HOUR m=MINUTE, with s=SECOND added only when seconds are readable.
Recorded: h=6 m=7
